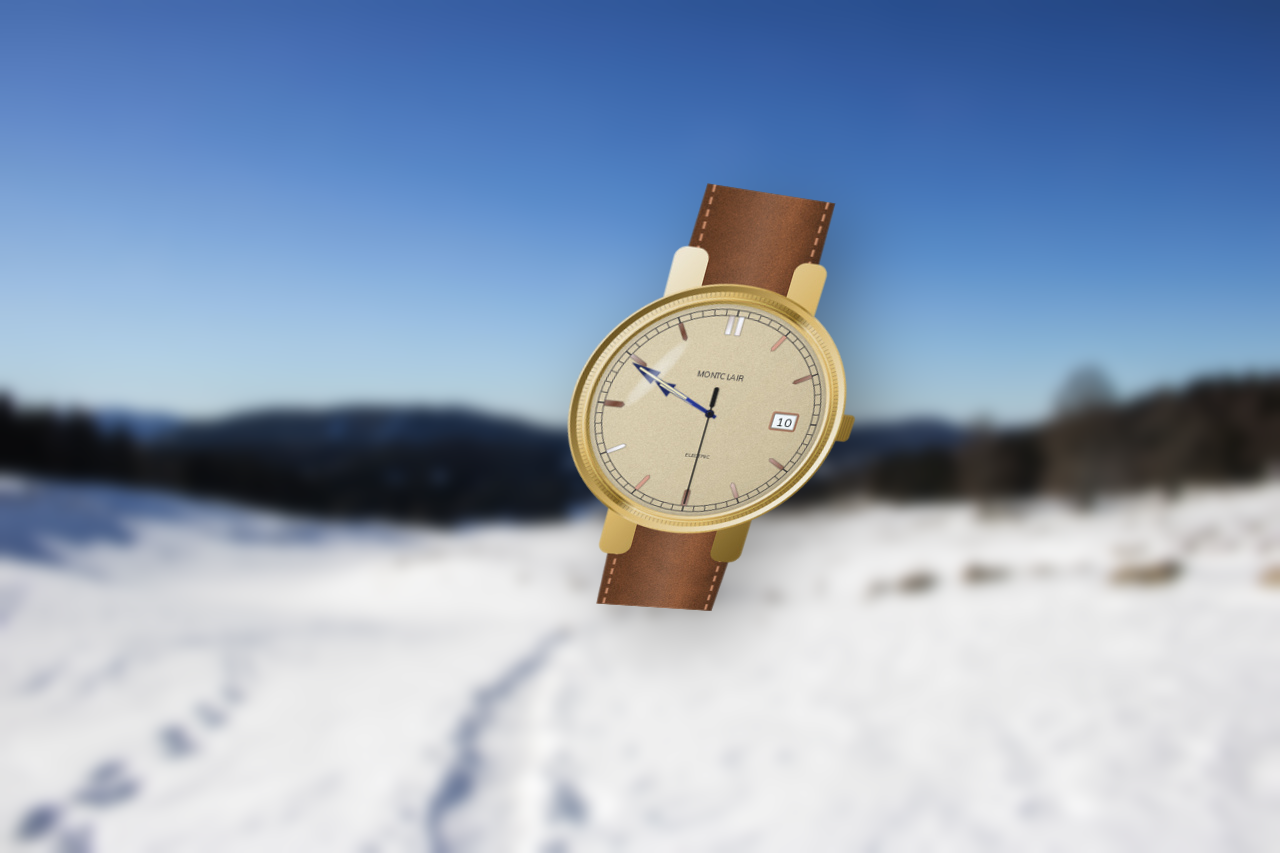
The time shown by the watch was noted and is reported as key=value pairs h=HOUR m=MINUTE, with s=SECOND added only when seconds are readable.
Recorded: h=9 m=49 s=30
